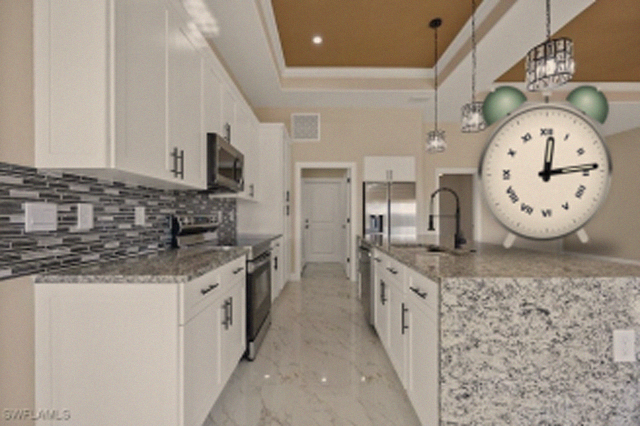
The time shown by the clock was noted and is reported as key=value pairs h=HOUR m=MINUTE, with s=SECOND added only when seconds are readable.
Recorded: h=12 m=14
